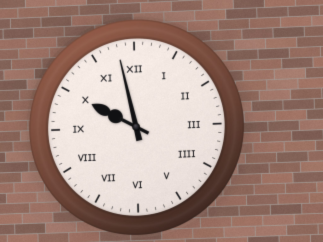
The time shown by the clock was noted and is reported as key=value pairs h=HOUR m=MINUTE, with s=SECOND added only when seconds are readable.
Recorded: h=9 m=58
